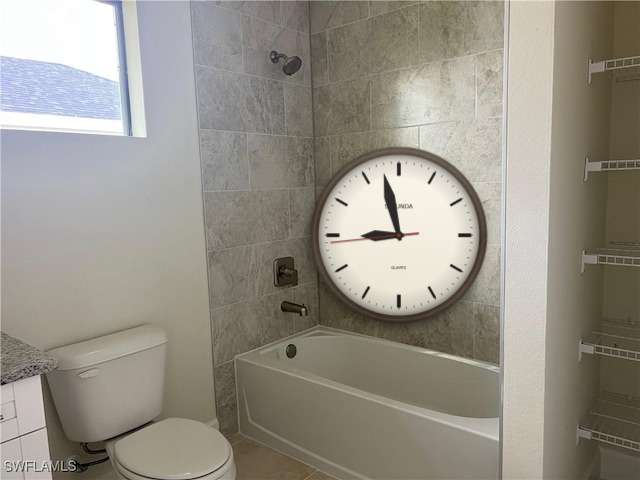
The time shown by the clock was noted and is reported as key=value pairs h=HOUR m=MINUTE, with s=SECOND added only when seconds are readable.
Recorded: h=8 m=57 s=44
